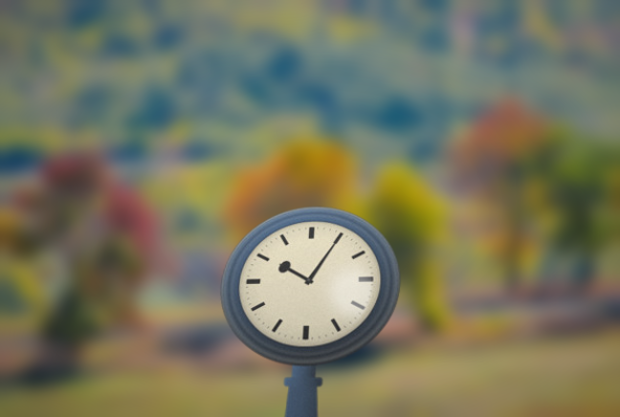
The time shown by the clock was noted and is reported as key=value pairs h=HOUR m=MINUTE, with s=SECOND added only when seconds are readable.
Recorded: h=10 m=5
